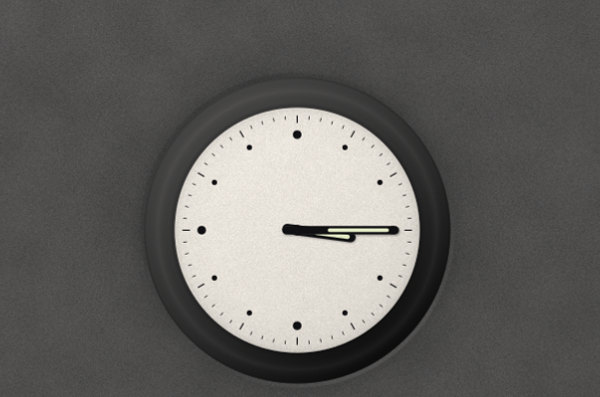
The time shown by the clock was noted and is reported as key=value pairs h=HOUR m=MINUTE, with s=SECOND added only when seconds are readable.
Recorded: h=3 m=15
